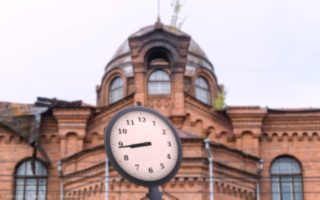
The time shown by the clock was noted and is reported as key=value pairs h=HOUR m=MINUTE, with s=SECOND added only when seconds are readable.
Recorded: h=8 m=44
